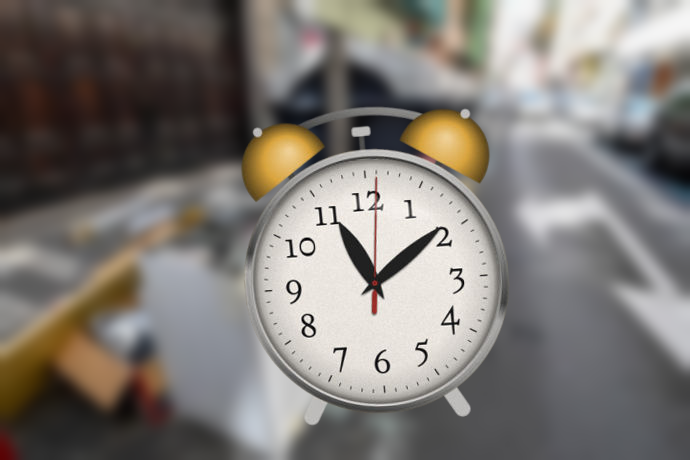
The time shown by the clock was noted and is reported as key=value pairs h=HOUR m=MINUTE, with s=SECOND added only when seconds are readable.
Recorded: h=11 m=9 s=1
